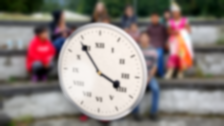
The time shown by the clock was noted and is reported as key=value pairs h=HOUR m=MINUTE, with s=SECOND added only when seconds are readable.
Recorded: h=3 m=54
